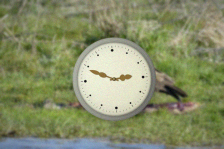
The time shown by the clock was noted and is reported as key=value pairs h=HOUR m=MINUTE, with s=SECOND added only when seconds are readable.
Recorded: h=2 m=49
